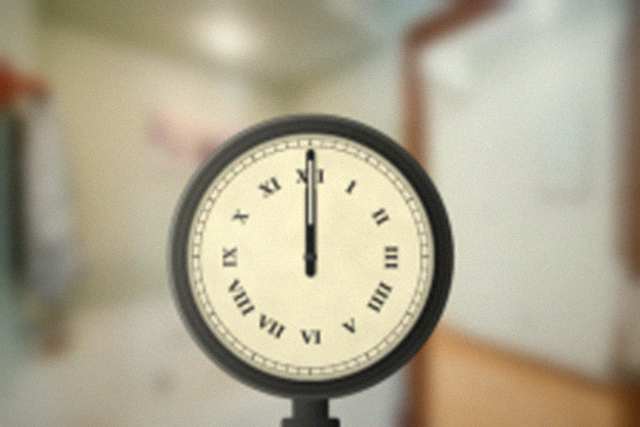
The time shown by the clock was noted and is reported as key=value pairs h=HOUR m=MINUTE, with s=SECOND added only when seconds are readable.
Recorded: h=12 m=0
